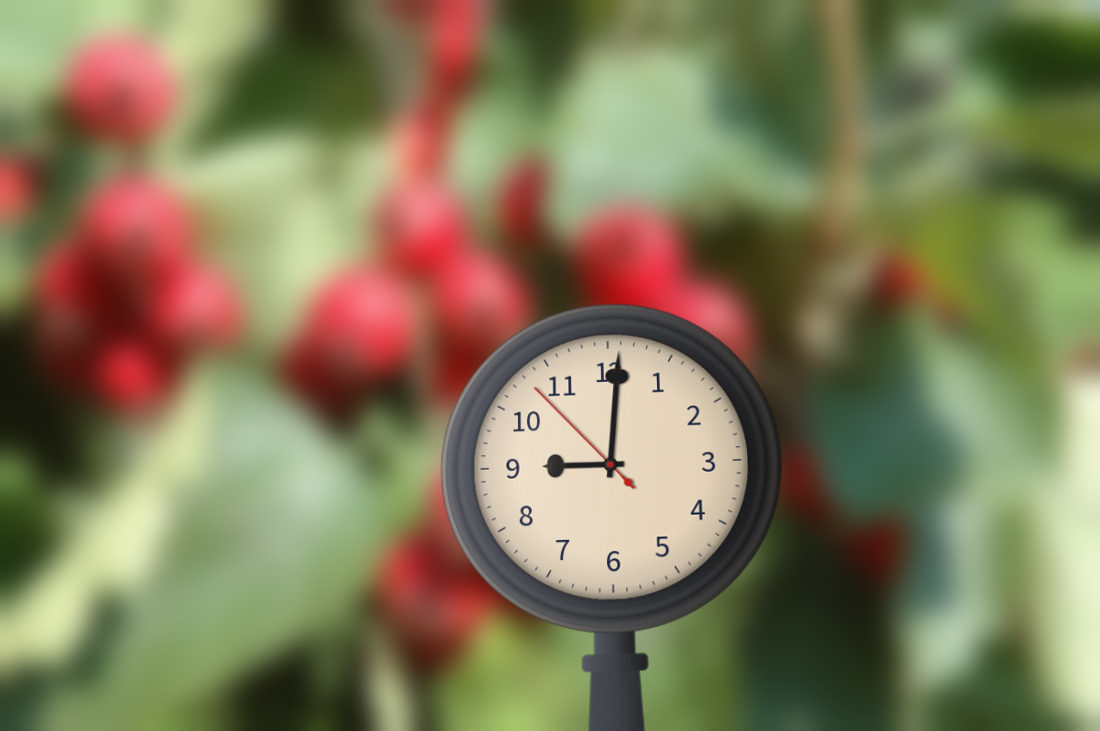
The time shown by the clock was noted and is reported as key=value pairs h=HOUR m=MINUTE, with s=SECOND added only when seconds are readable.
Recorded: h=9 m=0 s=53
